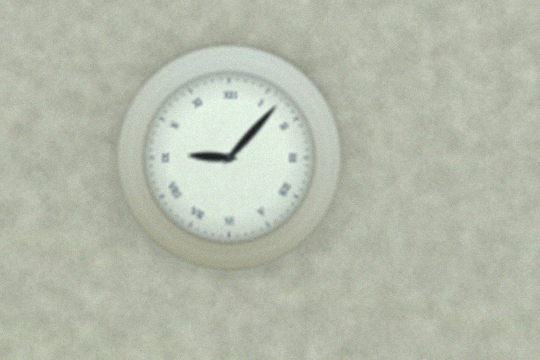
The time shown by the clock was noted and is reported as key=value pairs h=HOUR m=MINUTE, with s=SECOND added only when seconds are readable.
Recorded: h=9 m=7
